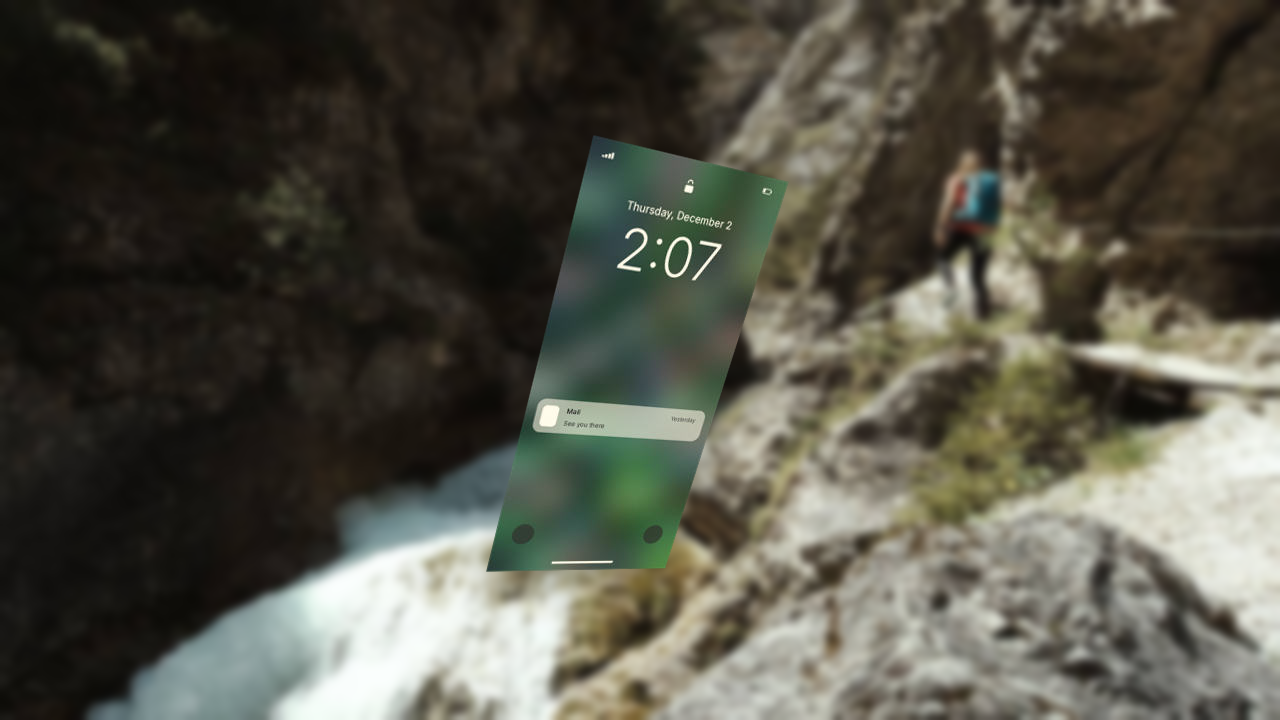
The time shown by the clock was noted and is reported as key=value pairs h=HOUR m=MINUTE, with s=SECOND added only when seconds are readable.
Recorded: h=2 m=7
